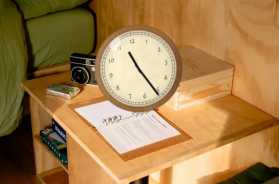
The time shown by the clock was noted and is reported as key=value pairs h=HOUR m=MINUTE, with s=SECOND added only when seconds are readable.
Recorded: h=11 m=26
